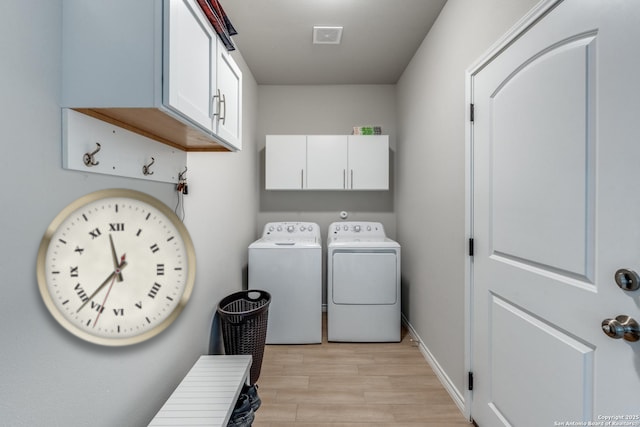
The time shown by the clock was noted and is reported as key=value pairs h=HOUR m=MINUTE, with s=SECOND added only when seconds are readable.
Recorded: h=11 m=37 s=34
